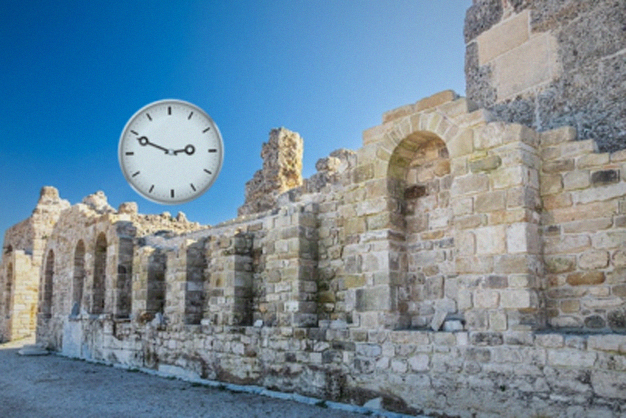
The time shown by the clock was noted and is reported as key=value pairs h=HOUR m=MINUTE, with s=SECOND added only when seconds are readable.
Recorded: h=2 m=49
